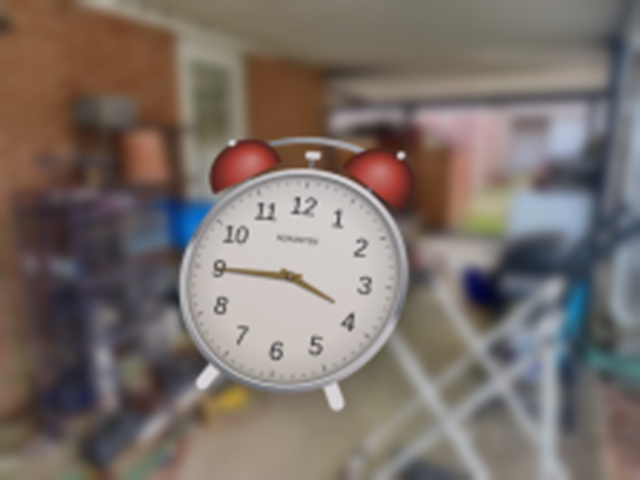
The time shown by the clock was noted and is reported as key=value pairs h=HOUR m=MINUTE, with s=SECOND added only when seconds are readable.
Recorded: h=3 m=45
